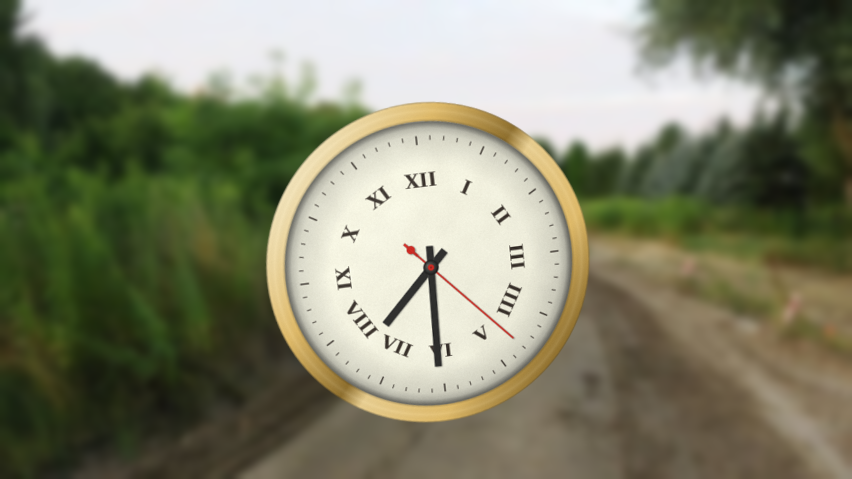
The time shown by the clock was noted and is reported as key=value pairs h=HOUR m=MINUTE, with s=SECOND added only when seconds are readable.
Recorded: h=7 m=30 s=23
